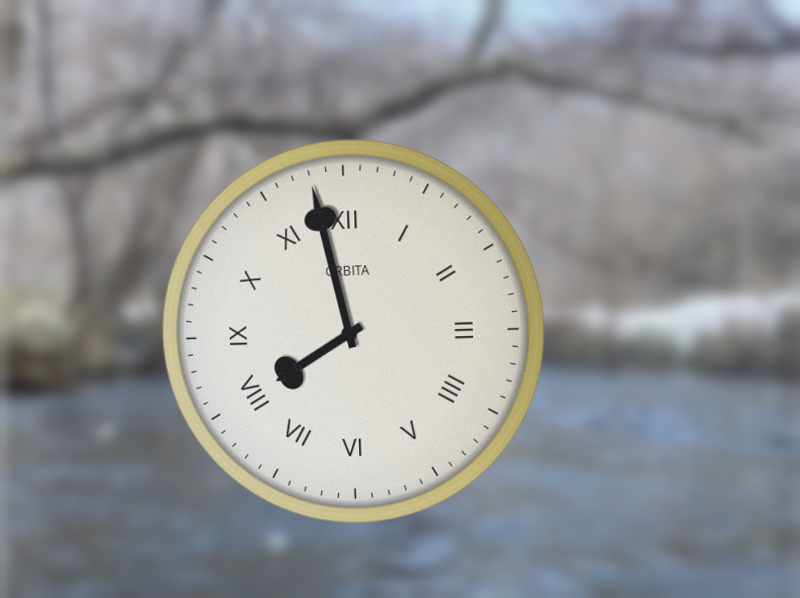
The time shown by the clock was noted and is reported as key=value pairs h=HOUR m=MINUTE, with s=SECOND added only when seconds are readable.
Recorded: h=7 m=58
